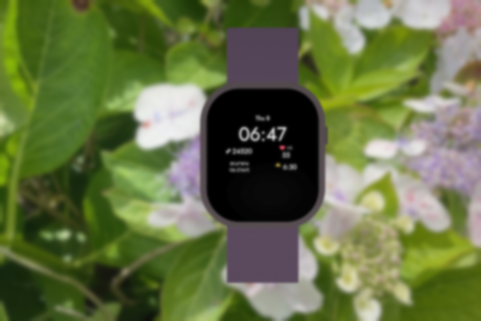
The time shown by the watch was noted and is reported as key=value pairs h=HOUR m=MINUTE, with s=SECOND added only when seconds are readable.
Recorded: h=6 m=47
